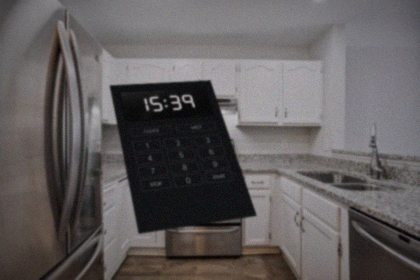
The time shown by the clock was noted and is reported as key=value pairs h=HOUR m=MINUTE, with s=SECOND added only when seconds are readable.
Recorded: h=15 m=39
